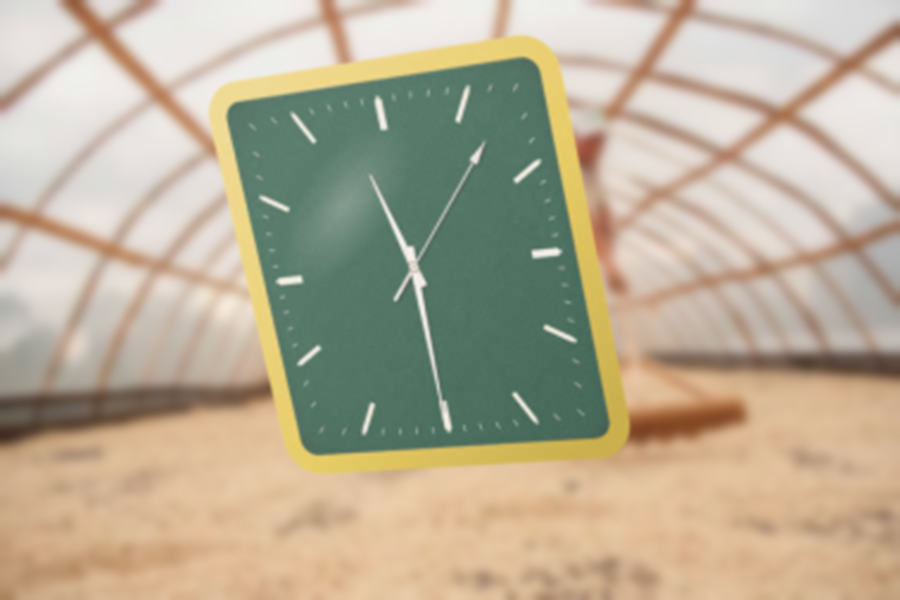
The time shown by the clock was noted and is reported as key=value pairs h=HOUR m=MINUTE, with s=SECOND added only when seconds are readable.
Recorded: h=11 m=30 s=7
